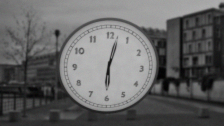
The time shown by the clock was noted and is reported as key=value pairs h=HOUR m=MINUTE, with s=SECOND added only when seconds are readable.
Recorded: h=6 m=2
